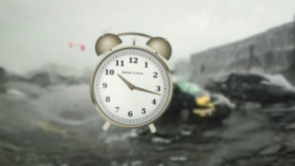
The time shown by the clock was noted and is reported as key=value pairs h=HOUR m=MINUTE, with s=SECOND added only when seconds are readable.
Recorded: h=10 m=17
